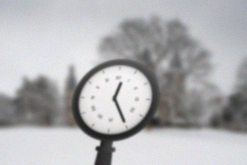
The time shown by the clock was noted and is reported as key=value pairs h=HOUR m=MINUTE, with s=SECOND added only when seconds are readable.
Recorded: h=12 m=25
